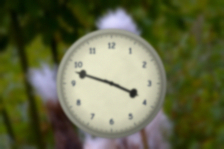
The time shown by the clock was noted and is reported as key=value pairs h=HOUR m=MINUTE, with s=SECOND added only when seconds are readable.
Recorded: h=3 m=48
